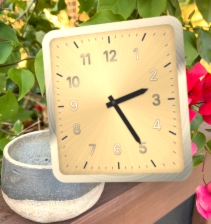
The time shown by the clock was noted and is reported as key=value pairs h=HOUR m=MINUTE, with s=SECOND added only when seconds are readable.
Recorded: h=2 m=25
